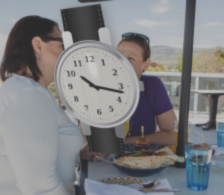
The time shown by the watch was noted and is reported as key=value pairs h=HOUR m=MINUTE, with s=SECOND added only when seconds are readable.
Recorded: h=10 m=17
